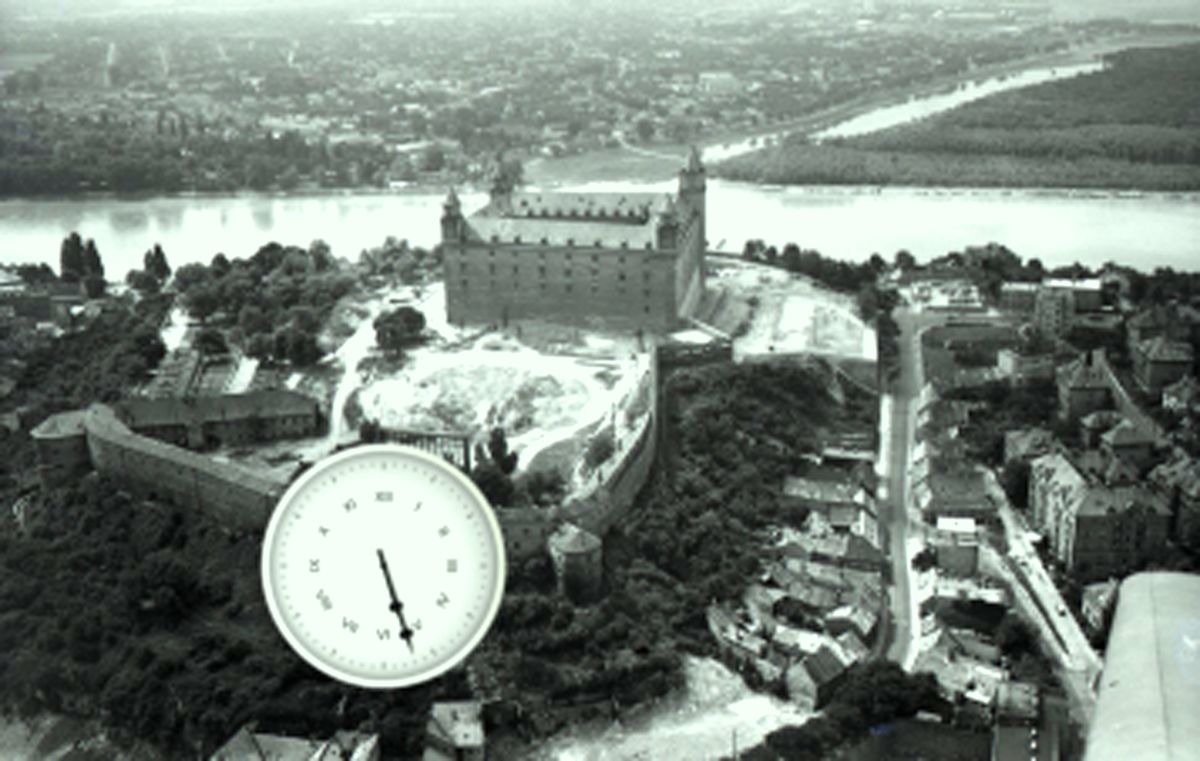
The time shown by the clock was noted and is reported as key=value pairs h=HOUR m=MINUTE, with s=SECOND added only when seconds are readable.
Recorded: h=5 m=27
